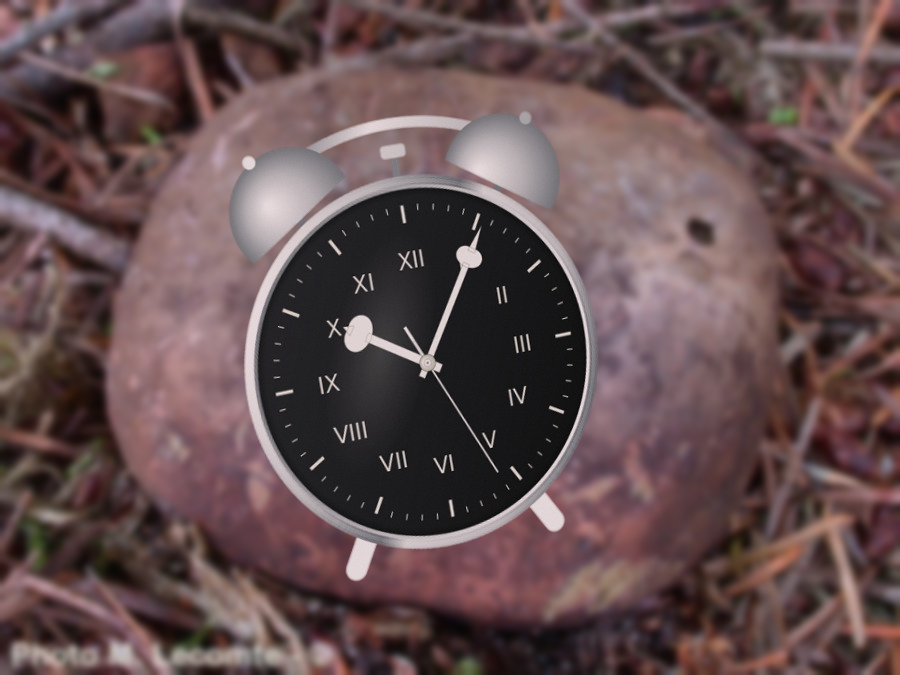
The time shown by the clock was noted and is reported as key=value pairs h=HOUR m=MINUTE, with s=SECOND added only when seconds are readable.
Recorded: h=10 m=5 s=26
